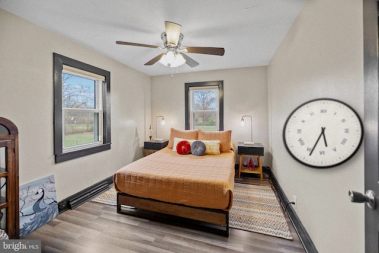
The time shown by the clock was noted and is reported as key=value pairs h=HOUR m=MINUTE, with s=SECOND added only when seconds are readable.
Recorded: h=5 m=34
